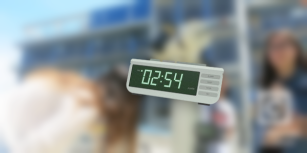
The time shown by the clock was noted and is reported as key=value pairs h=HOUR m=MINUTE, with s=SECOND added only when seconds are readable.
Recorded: h=2 m=54
